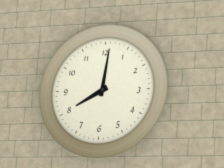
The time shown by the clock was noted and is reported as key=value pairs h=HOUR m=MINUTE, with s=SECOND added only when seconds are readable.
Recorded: h=8 m=1
